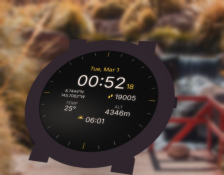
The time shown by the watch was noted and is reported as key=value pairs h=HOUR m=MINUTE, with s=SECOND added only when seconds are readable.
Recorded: h=0 m=52
